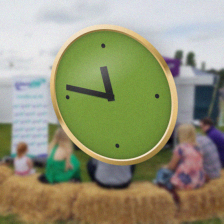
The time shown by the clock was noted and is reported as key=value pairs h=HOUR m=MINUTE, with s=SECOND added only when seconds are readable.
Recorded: h=11 m=47
